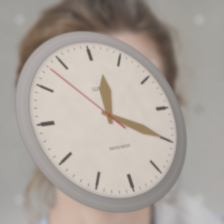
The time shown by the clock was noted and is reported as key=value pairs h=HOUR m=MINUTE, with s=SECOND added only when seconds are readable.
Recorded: h=12 m=19 s=53
